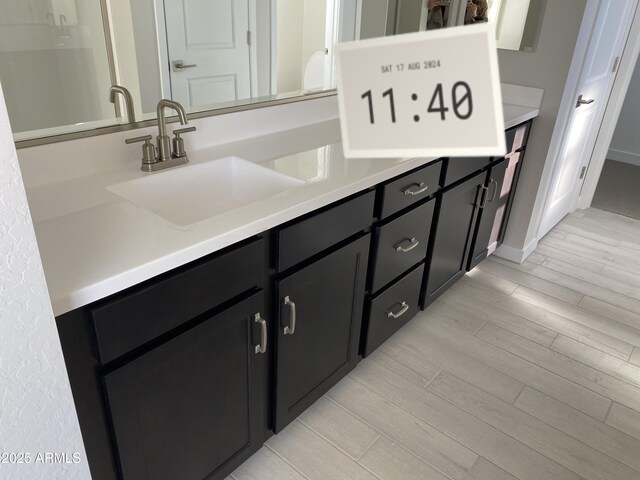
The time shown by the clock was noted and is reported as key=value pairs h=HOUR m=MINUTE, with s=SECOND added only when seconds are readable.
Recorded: h=11 m=40
